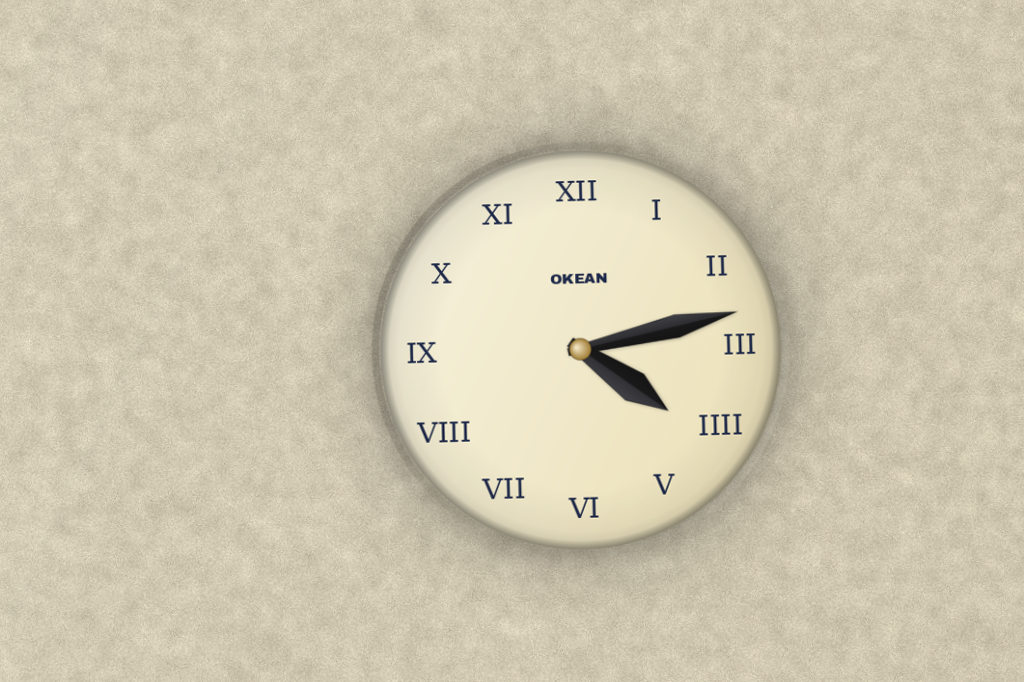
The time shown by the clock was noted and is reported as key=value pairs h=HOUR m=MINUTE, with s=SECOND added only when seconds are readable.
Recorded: h=4 m=13
